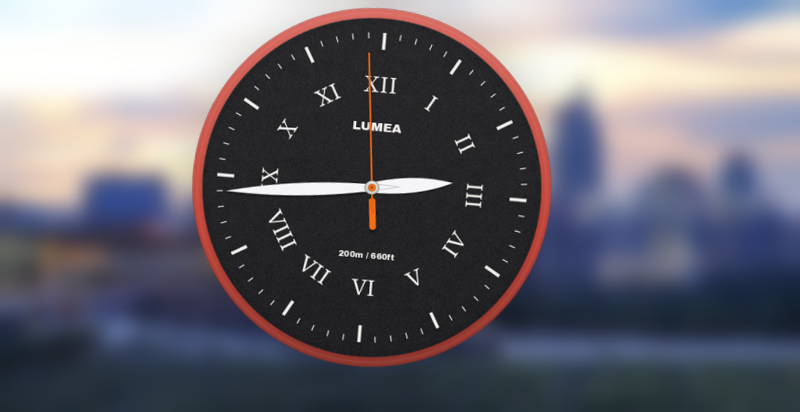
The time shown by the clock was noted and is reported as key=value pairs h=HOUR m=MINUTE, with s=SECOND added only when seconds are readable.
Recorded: h=2 m=43 s=59
